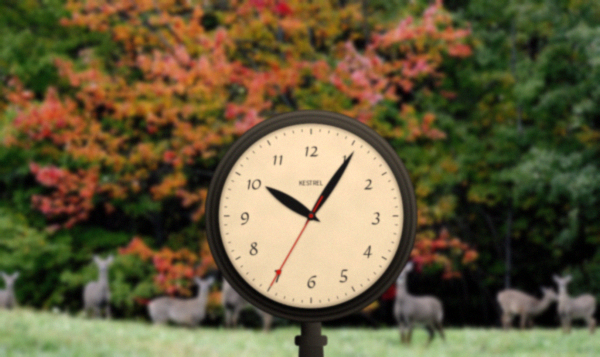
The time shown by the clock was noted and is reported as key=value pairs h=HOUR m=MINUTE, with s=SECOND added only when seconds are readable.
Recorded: h=10 m=5 s=35
